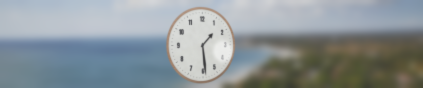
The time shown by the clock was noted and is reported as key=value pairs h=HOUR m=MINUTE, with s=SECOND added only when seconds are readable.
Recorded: h=1 m=29
